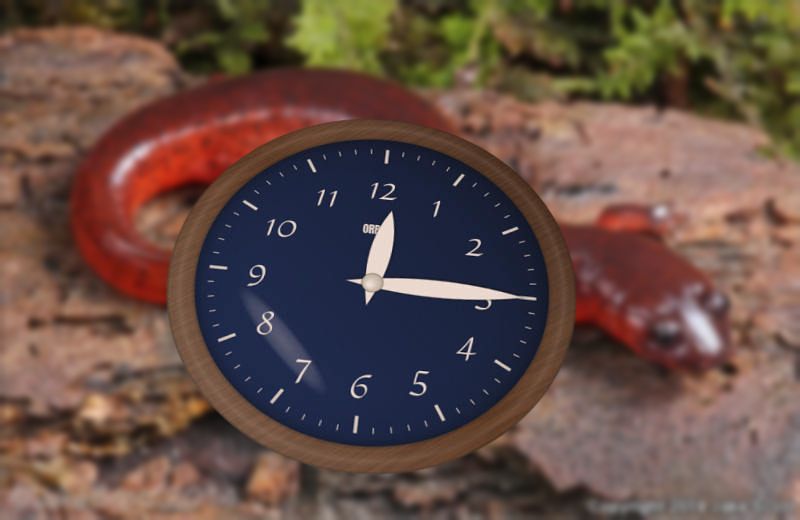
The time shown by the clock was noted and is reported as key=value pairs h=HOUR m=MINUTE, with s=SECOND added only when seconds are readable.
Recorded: h=12 m=15
